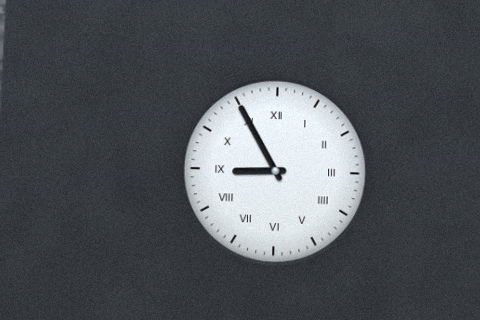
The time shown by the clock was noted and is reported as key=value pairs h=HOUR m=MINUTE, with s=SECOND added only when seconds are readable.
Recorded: h=8 m=55
